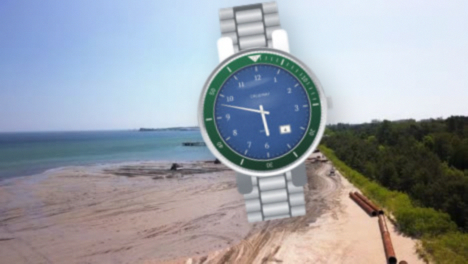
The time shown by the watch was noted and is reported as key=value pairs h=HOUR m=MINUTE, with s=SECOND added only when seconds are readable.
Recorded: h=5 m=48
